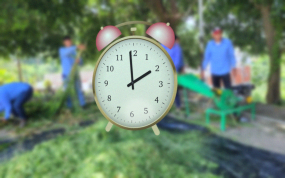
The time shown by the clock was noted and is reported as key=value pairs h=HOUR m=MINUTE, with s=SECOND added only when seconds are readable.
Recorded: h=1 m=59
